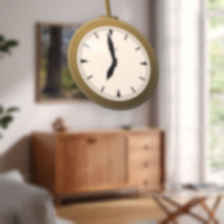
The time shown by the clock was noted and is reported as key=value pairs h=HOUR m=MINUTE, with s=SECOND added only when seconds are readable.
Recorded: h=6 m=59
